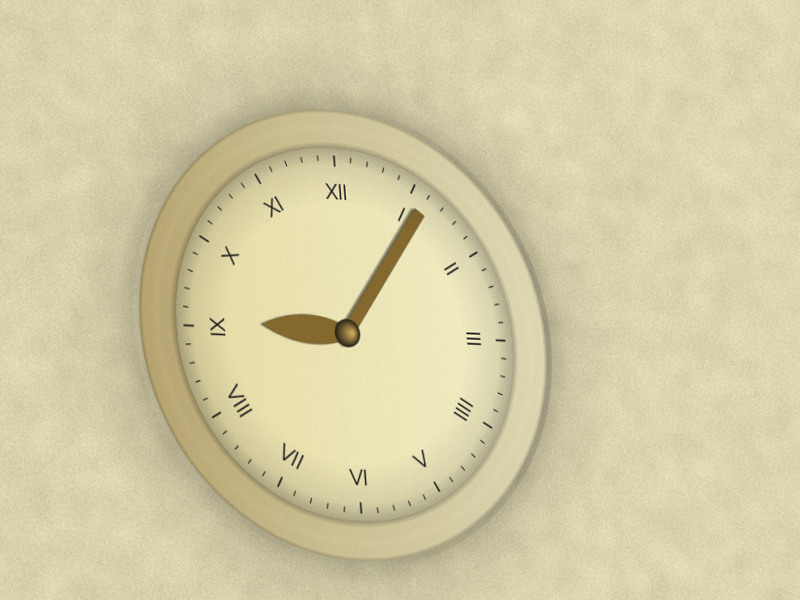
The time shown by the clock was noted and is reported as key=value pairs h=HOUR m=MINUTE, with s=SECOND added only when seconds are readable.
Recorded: h=9 m=6
